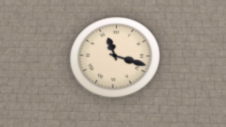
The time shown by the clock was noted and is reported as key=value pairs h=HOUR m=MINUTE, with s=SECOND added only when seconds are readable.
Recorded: h=11 m=18
